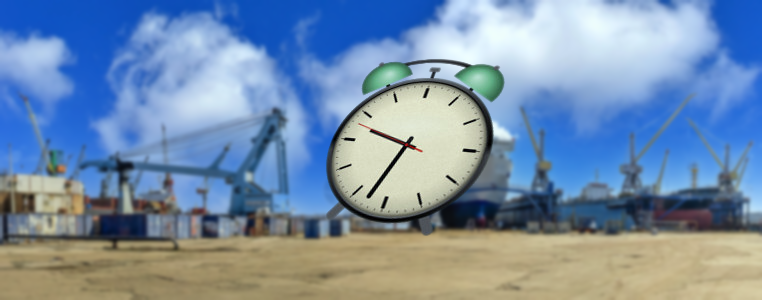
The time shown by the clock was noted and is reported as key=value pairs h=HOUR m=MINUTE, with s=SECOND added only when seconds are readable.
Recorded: h=9 m=32 s=48
